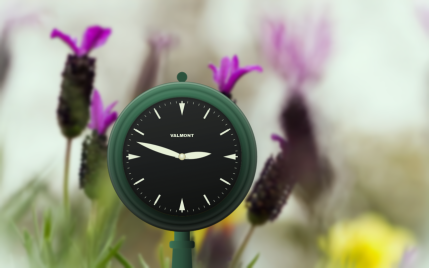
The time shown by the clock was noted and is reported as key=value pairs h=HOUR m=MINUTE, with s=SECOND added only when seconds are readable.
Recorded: h=2 m=48
